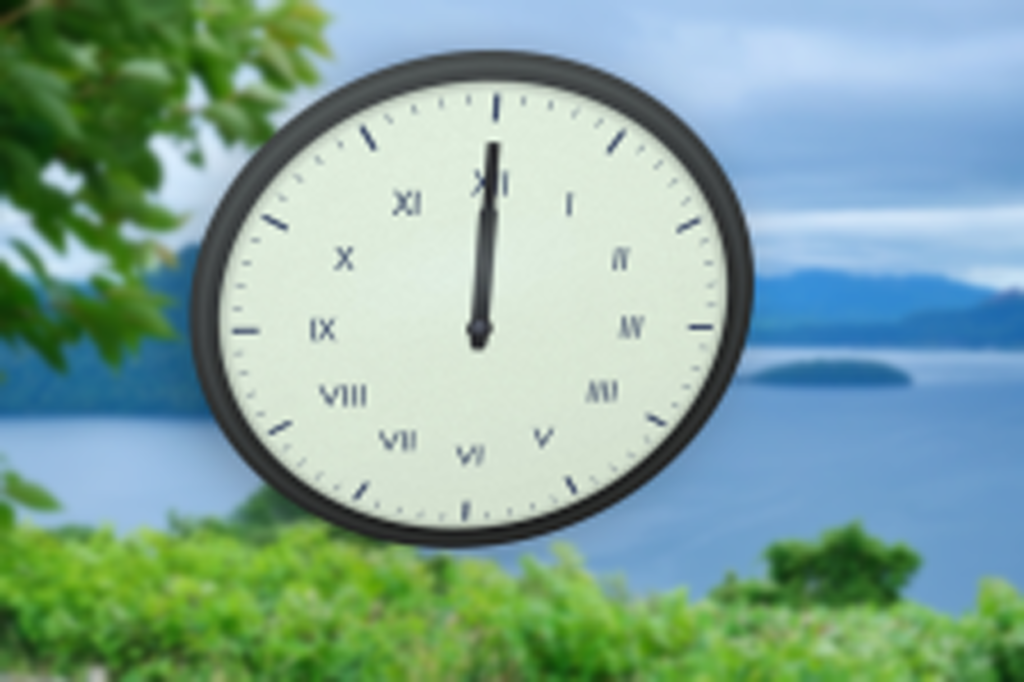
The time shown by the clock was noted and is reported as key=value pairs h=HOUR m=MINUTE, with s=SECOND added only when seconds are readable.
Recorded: h=12 m=0
